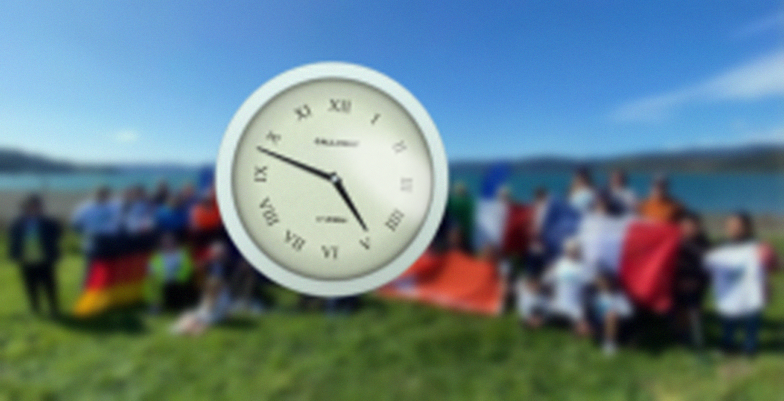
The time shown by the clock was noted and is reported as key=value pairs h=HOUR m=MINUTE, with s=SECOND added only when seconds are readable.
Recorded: h=4 m=48
